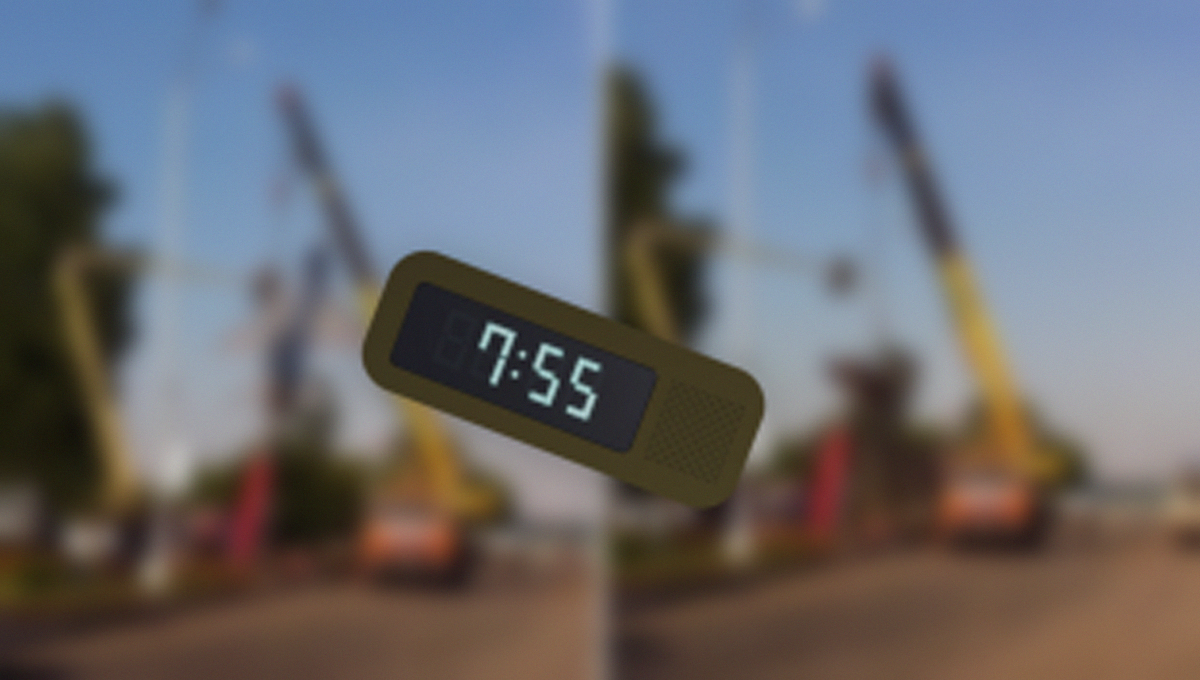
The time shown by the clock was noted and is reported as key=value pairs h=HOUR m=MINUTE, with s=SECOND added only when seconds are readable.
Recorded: h=7 m=55
